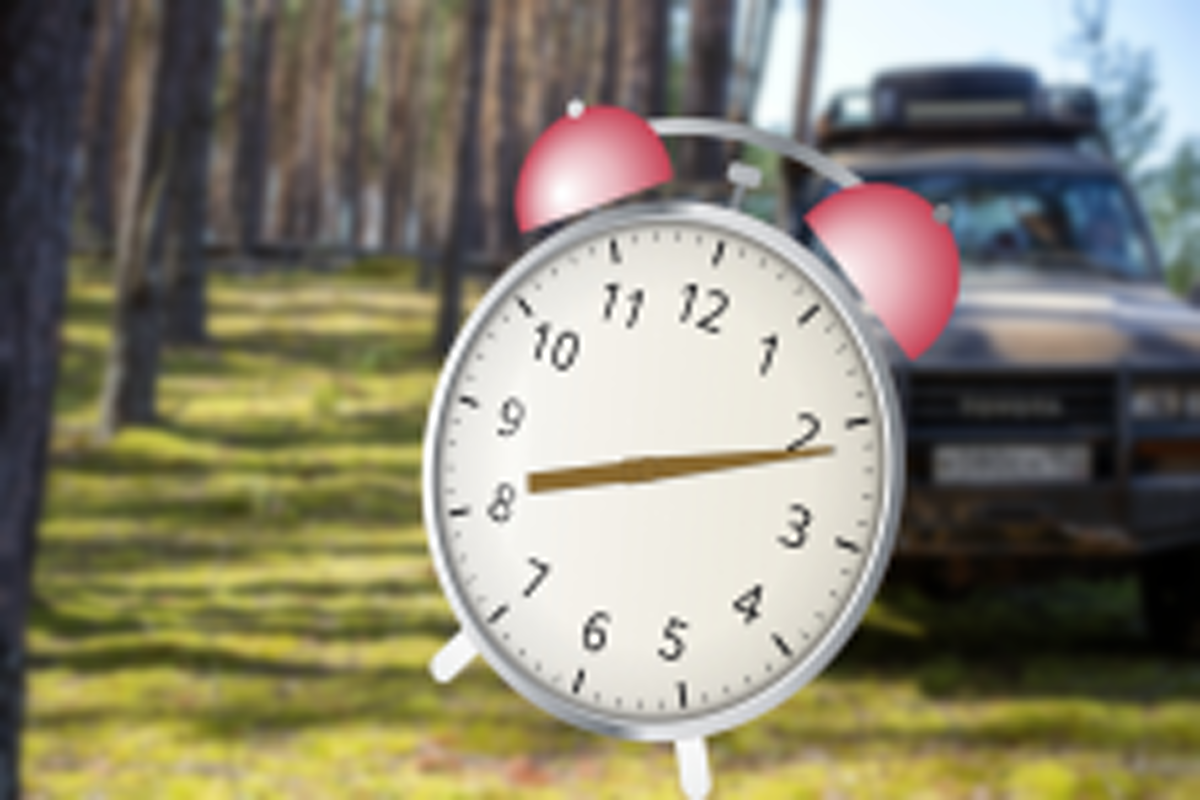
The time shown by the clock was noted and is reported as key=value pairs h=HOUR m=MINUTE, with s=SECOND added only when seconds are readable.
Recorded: h=8 m=11
